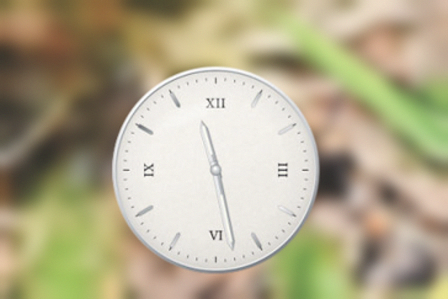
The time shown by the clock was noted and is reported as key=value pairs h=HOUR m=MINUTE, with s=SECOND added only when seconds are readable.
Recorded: h=11 m=28
